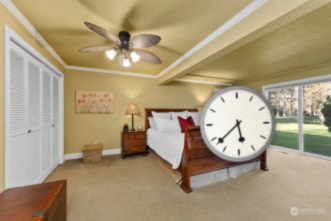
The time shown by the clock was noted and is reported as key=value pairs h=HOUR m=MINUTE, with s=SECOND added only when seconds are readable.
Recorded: h=5 m=38
